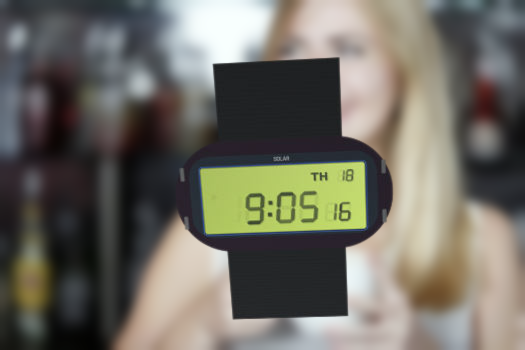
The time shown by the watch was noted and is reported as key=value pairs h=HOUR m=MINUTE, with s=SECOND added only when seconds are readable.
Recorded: h=9 m=5 s=16
